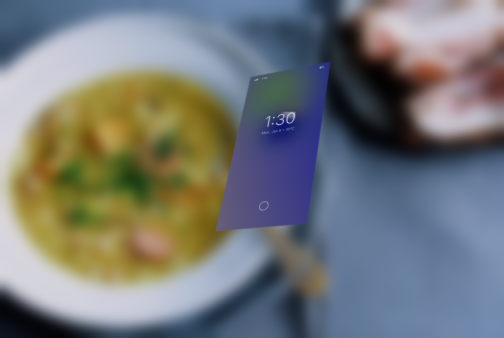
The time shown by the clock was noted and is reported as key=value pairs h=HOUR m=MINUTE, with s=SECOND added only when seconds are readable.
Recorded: h=1 m=30
